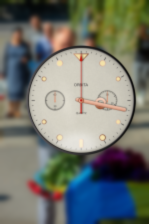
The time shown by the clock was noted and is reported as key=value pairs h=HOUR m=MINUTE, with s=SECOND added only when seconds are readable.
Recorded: h=3 m=17
